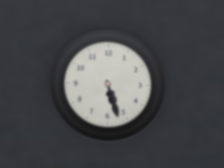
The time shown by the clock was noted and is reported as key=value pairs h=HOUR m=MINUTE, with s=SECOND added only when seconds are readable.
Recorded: h=5 m=27
